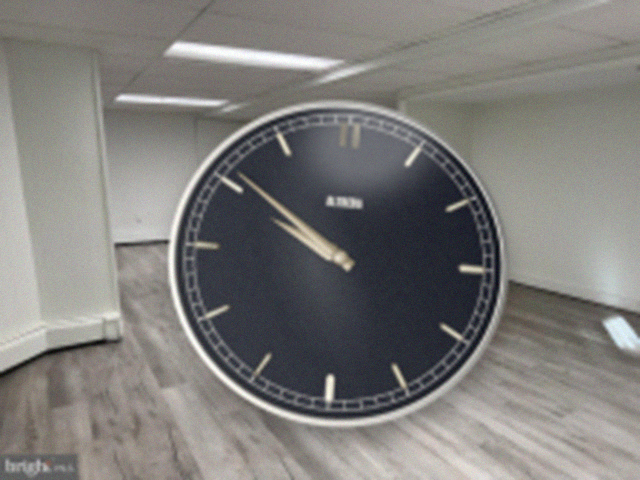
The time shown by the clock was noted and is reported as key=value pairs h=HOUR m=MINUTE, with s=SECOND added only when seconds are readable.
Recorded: h=9 m=51
